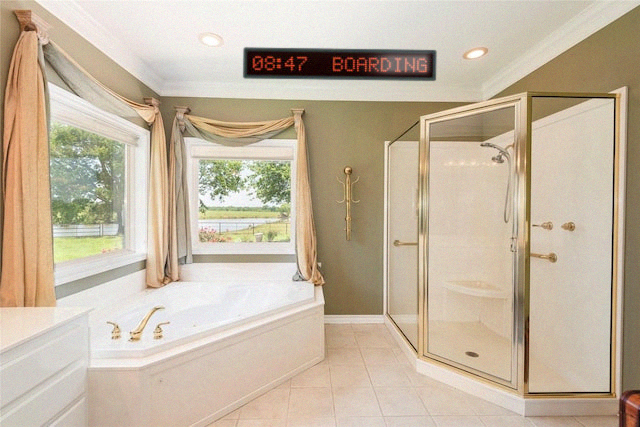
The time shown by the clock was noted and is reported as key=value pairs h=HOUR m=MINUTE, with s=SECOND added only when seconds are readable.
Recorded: h=8 m=47
